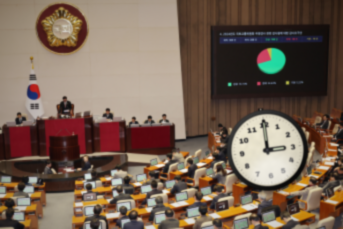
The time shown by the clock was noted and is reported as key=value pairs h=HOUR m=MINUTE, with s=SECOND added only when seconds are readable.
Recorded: h=3 m=0
